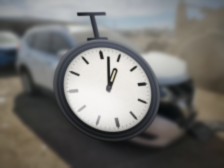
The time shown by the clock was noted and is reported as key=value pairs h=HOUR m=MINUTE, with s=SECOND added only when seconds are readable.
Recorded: h=1 m=2
